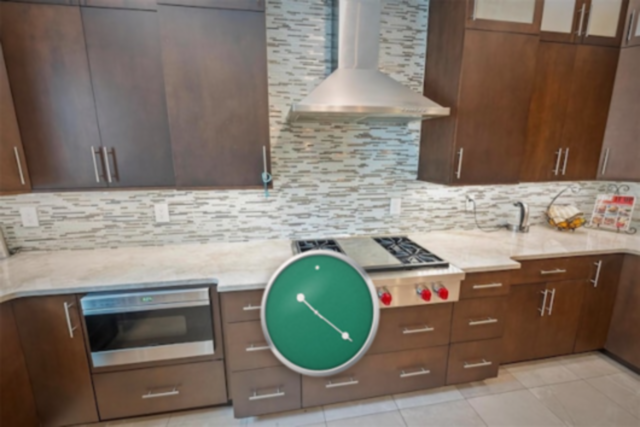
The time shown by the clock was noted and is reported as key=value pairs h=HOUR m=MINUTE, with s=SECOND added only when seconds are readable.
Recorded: h=10 m=21
